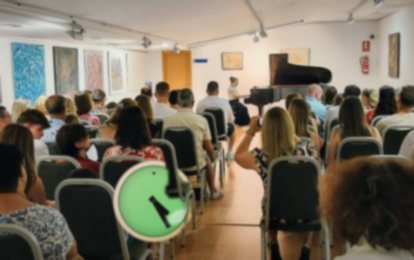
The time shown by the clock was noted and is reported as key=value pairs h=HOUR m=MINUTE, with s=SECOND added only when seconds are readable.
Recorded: h=4 m=25
